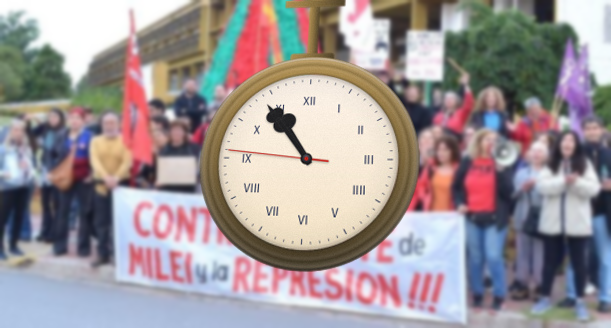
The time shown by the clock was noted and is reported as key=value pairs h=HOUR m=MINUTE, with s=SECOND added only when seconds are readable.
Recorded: h=10 m=53 s=46
